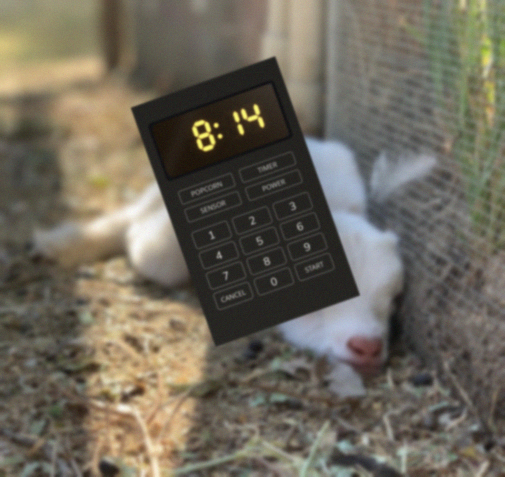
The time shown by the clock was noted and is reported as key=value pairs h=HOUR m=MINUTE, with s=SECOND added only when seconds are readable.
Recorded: h=8 m=14
